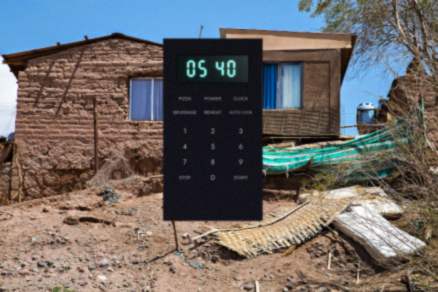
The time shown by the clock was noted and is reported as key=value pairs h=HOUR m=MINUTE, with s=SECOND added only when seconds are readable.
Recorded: h=5 m=40
